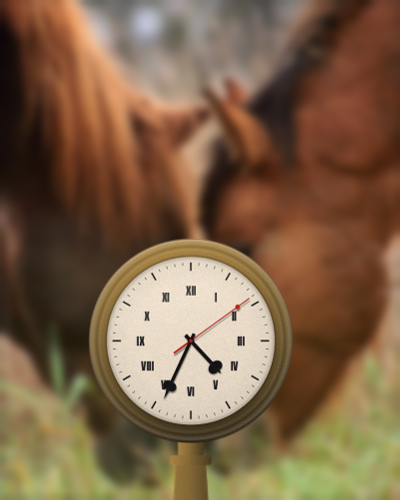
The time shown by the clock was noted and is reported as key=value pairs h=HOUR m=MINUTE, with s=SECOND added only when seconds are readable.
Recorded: h=4 m=34 s=9
